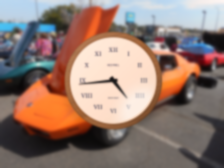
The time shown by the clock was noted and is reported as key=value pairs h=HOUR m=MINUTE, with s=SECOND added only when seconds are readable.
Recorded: h=4 m=44
